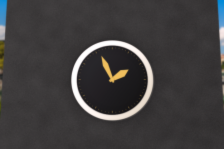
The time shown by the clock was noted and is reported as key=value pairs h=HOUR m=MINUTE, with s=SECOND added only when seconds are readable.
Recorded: h=1 m=56
